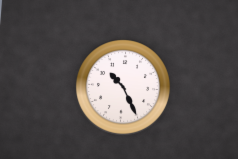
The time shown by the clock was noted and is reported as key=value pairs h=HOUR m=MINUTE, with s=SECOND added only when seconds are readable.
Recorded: h=10 m=25
